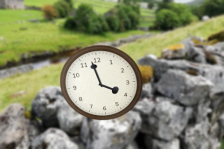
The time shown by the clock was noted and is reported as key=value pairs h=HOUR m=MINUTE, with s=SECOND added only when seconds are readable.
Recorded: h=3 m=58
